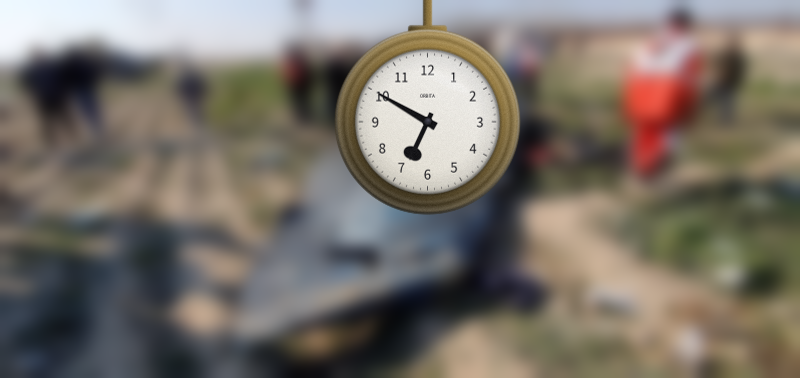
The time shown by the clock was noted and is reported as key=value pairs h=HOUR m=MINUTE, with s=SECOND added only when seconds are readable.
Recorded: h=6 m=50
